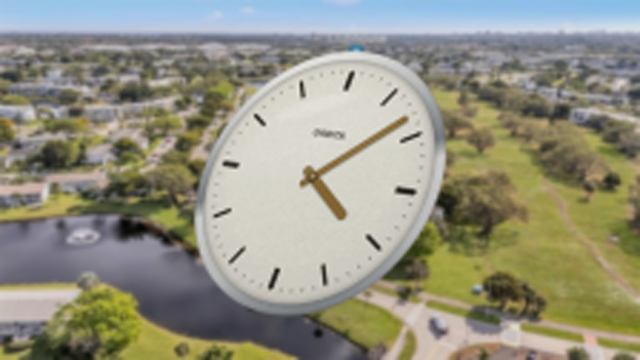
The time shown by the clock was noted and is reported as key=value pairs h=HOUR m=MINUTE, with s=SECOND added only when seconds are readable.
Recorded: h=4 m=8
